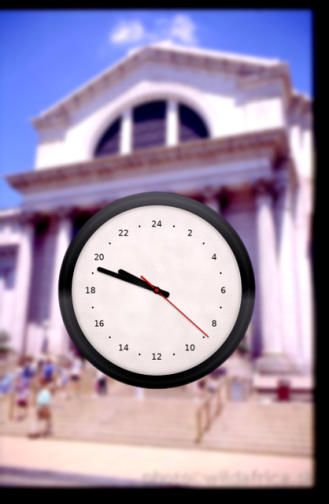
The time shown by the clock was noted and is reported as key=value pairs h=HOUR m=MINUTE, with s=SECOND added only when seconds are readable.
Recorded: h=19 m=48 s=22
